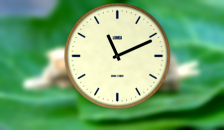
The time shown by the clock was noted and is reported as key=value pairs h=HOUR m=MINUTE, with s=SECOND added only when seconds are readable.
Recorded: h=11 m=11
